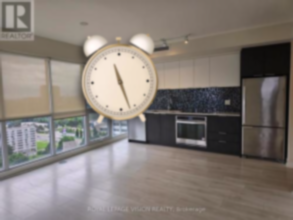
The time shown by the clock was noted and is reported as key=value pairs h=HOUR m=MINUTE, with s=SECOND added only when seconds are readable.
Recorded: h=11 m=27
